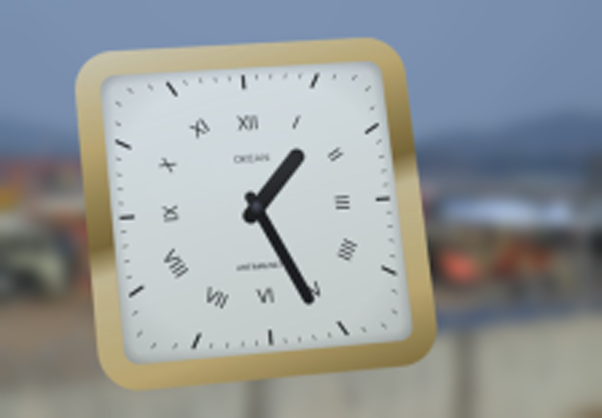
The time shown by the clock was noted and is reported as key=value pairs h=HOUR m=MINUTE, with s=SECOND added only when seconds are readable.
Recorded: h=1 m=26
